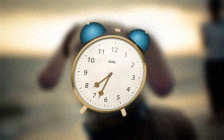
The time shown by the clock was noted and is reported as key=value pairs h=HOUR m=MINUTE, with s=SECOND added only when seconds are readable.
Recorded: h=7 m=33
